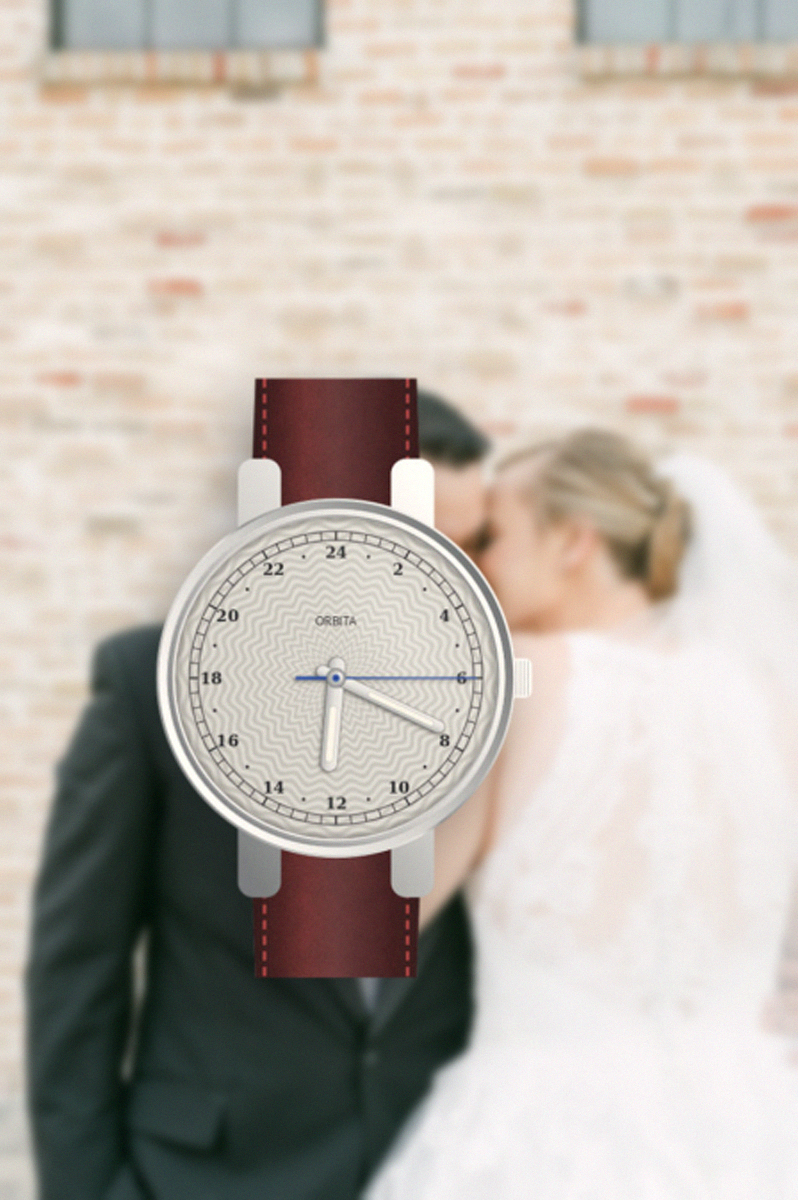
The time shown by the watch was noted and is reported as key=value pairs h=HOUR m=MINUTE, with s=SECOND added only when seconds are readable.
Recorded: h=12 m=19 s=15
